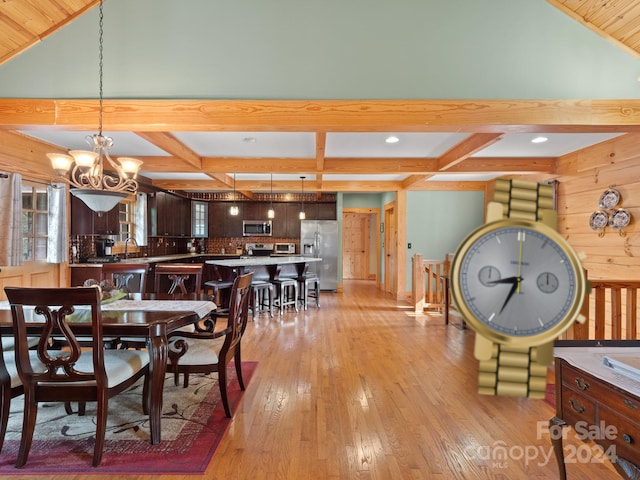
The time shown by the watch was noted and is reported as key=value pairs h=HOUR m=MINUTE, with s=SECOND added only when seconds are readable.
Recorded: h=8 m=34
